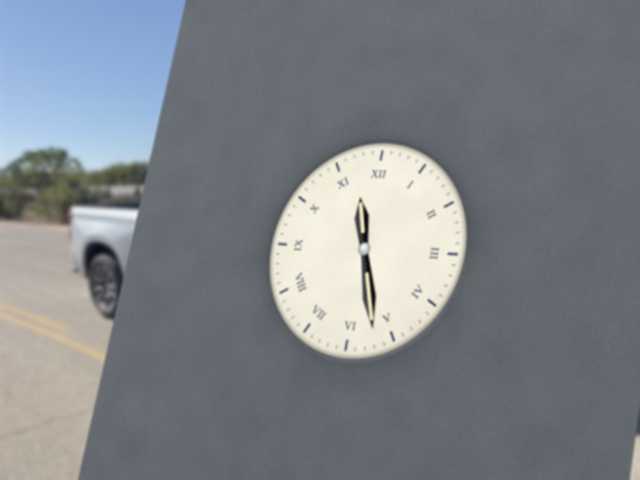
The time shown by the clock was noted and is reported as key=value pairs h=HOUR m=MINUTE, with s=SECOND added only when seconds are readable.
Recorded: h=11 m=27
